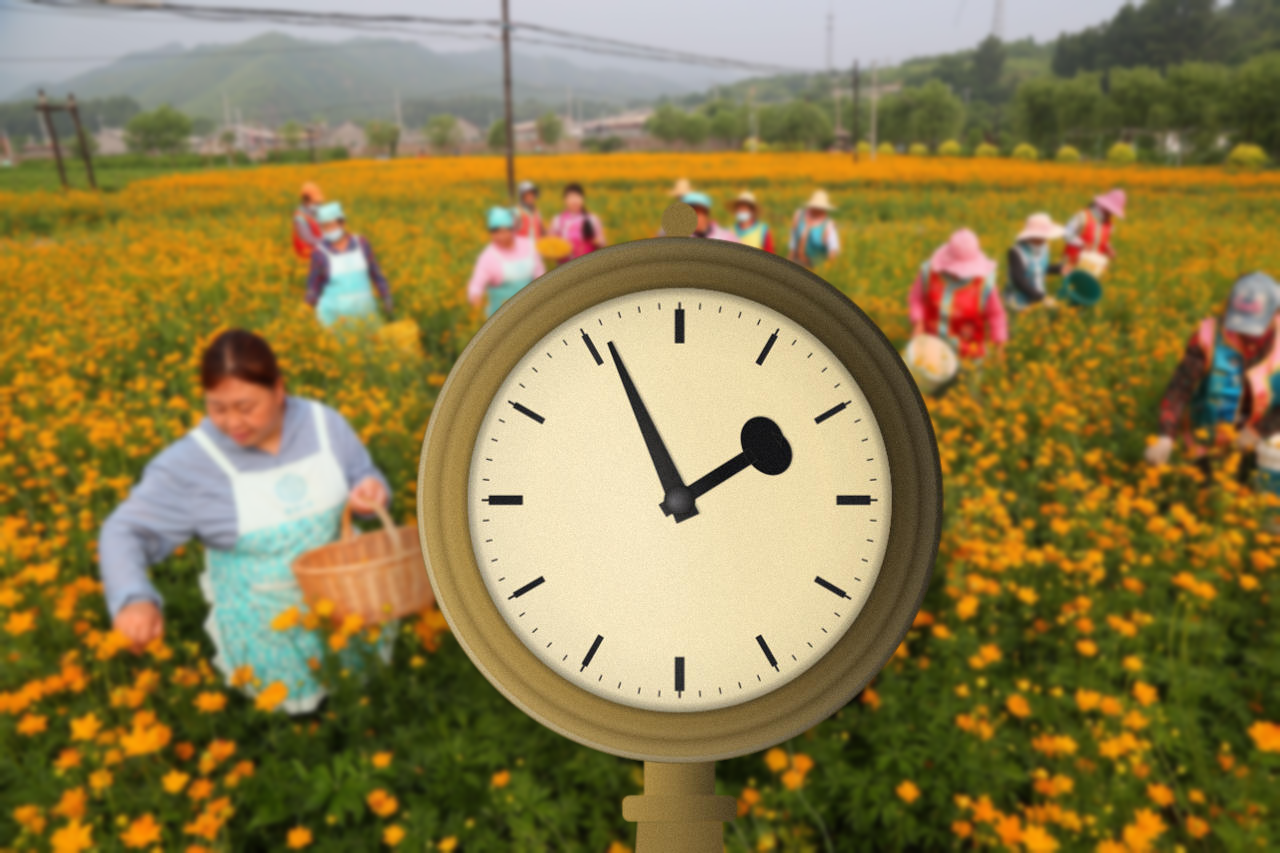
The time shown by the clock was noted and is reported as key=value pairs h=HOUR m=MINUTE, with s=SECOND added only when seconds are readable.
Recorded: h=1 m=56
